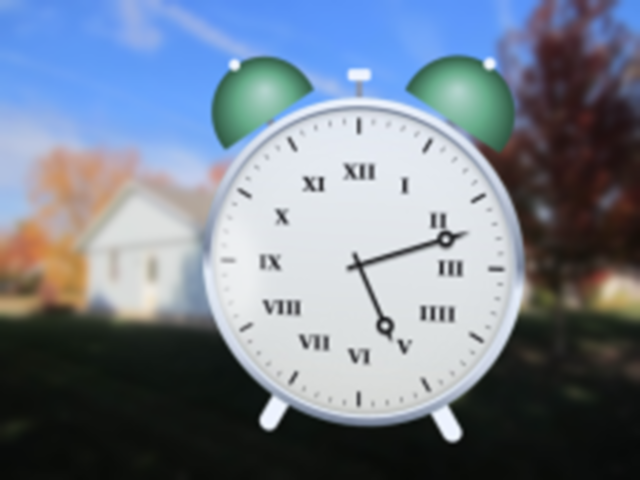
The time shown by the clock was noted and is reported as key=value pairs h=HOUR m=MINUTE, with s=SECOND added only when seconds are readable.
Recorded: h=5 m=12
